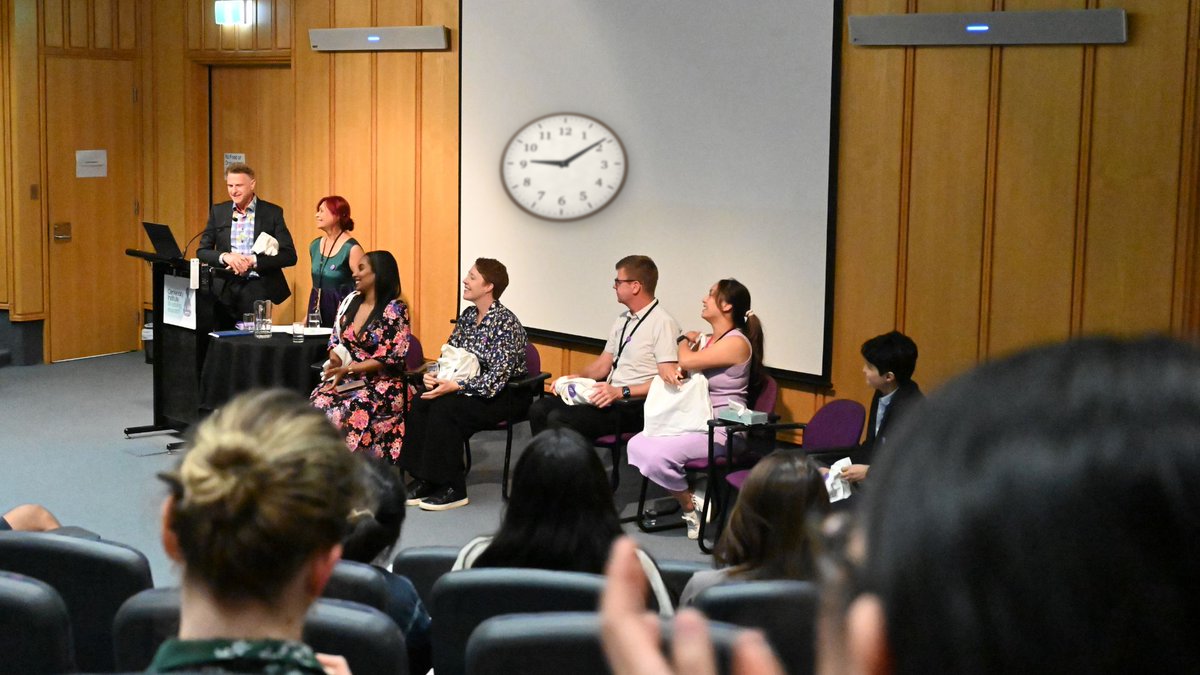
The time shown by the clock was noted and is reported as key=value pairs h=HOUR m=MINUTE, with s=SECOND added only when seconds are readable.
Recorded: h=9 m=9
